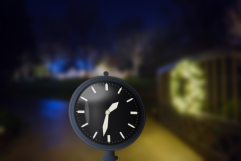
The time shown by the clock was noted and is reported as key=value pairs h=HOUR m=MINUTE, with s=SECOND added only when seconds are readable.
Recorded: h=1 m=32
